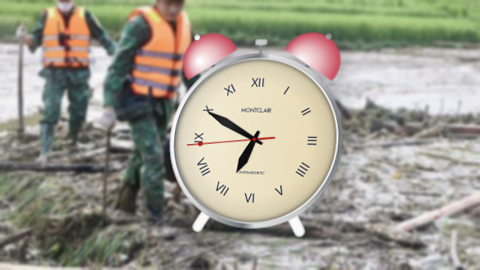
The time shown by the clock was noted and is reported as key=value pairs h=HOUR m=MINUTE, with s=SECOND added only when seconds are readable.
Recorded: h=6 m=49 s=44
